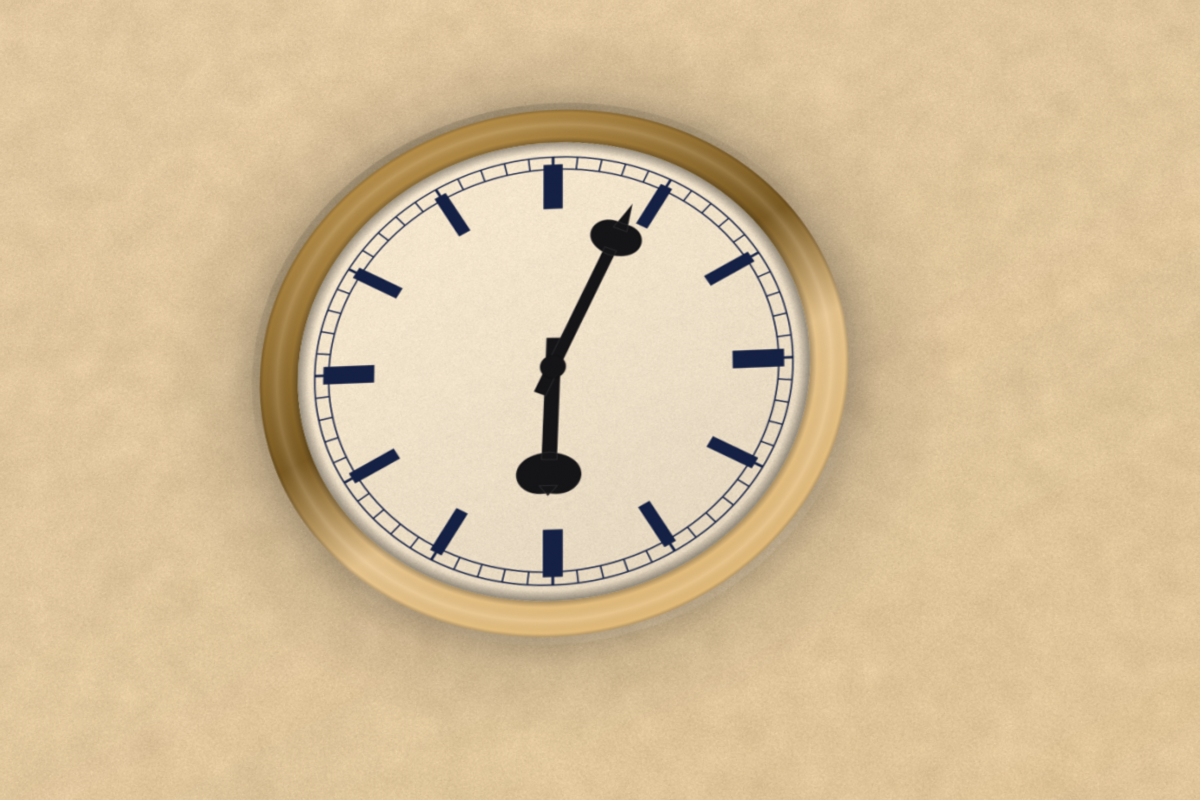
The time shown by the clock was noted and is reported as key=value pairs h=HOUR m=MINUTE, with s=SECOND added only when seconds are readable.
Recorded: h=6 m=4
